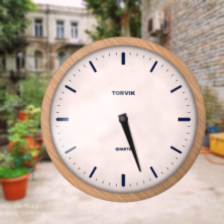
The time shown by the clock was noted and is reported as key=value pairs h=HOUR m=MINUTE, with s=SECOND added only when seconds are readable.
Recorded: h=5 m=27
